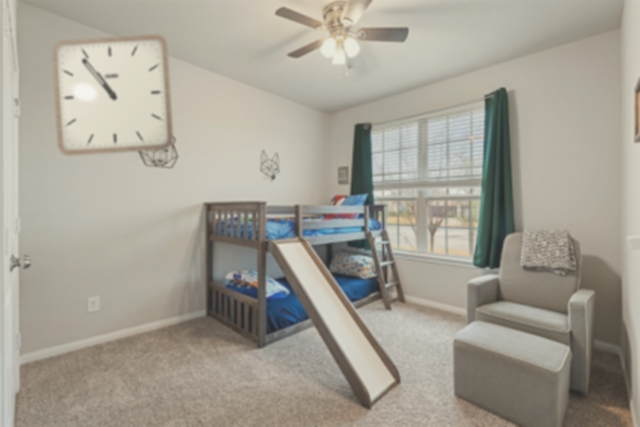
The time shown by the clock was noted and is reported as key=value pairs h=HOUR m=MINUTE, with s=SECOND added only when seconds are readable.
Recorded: h=10 m=54
